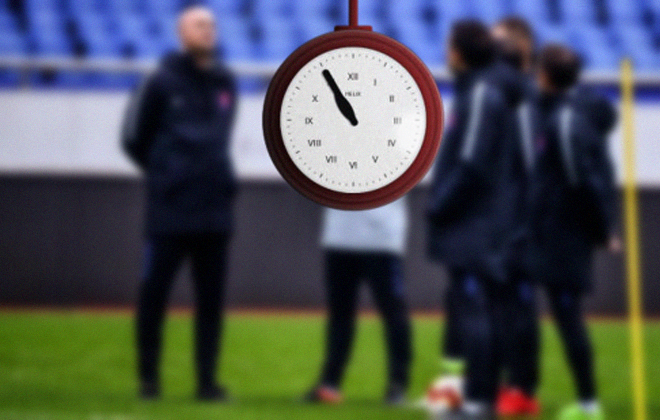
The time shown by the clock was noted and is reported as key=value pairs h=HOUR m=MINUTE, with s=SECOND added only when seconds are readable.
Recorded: h=10 m=55
